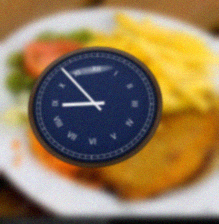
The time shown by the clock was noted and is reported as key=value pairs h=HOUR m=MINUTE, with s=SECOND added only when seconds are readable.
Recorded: h=8 m=53
